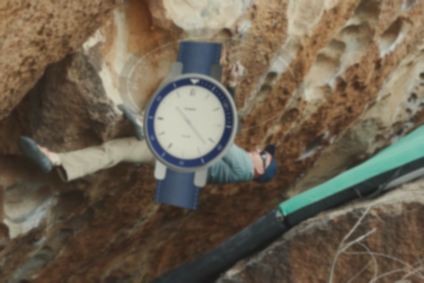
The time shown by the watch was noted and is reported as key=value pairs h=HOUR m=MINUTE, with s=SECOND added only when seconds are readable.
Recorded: h=10 m=22
